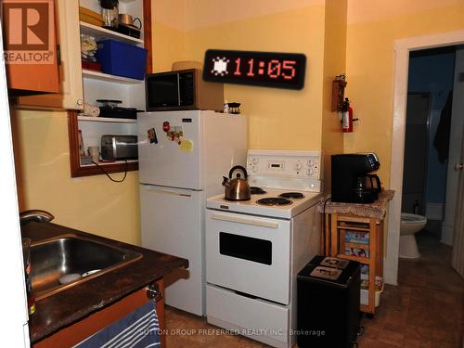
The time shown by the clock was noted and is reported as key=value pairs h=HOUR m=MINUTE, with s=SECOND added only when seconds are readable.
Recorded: h=11 m=5
